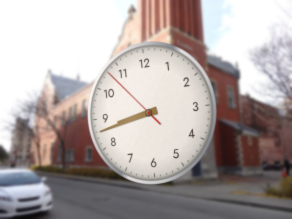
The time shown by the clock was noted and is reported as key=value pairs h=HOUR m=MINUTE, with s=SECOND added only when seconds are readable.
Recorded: h=8 m=42 s=53
